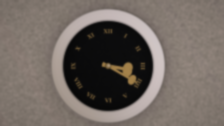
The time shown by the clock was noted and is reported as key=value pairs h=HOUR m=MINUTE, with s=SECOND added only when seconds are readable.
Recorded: h=3 m=20
